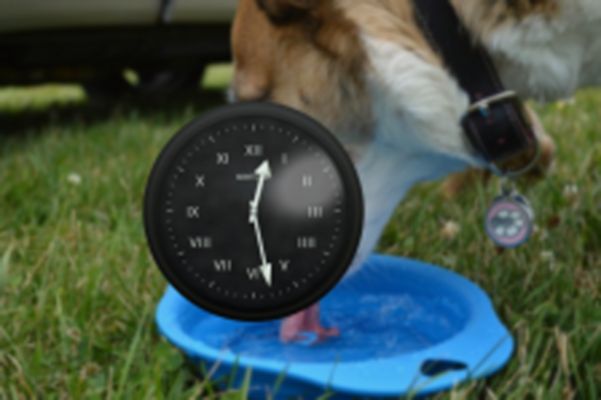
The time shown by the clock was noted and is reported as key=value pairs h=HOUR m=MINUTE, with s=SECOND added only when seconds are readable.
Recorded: h=12 m=28
